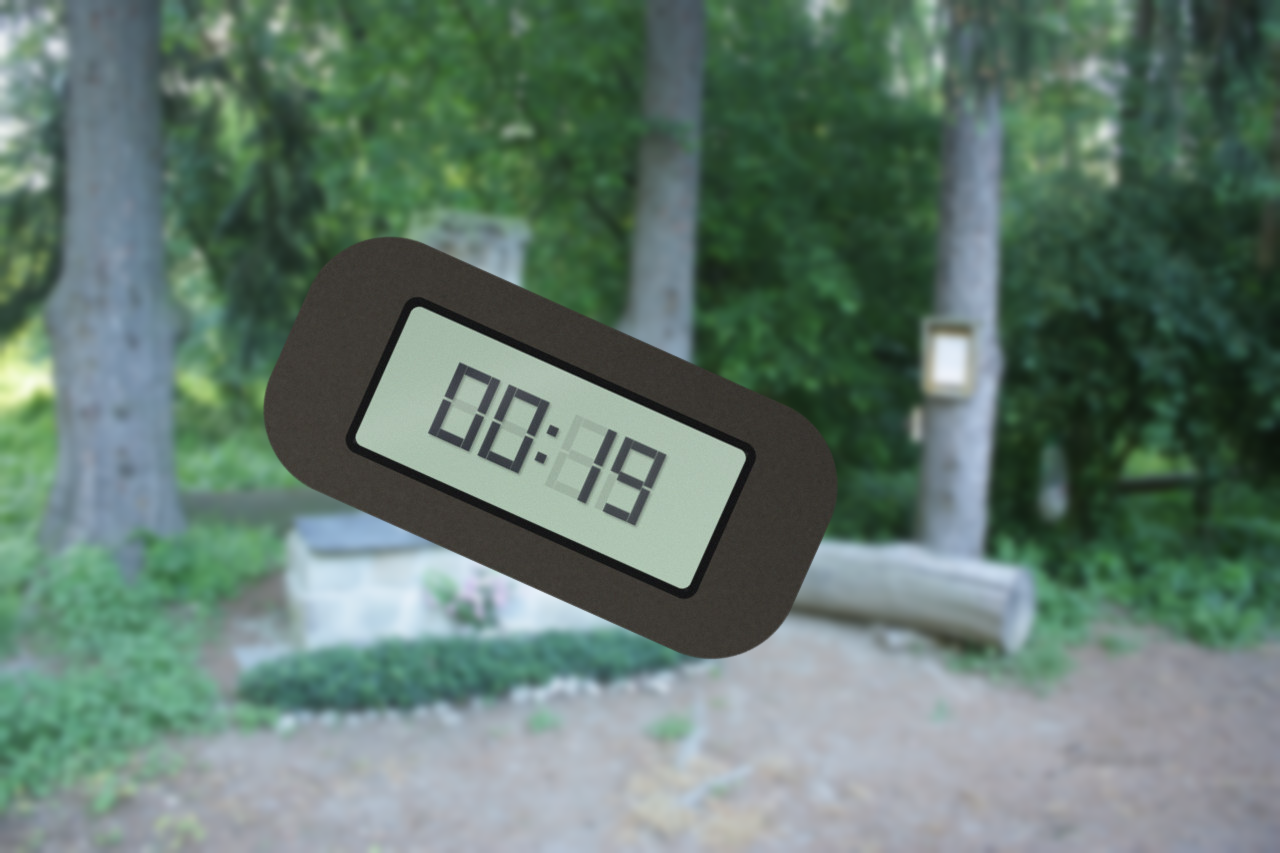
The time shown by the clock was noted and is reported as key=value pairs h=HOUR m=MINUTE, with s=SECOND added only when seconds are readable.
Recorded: h=0 m=19
